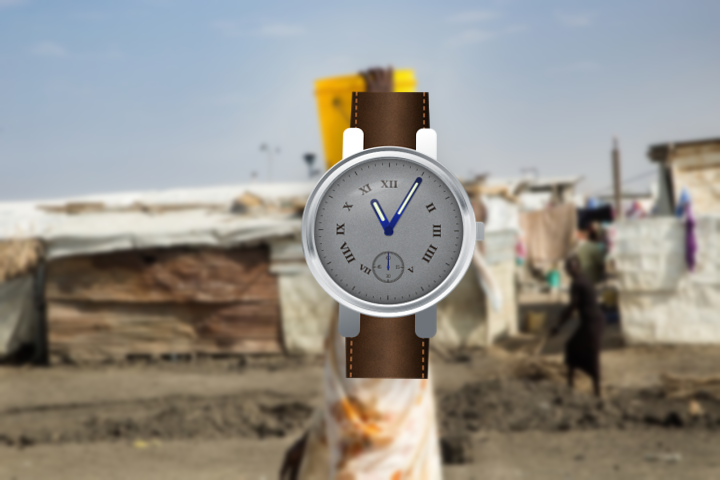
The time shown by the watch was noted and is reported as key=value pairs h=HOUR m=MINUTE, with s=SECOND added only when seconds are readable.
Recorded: h=11 m=5
